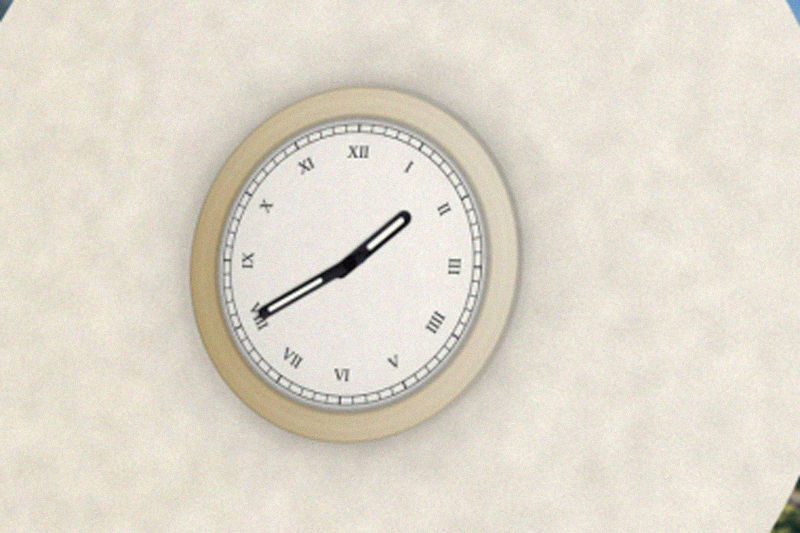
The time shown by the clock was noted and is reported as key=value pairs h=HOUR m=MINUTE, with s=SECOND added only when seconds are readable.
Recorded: h=1 m=40
